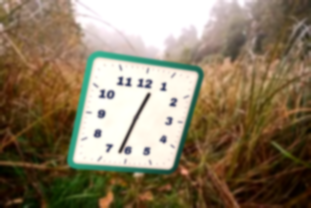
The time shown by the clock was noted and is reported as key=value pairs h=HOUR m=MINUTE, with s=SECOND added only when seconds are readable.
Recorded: h=12 m=32
